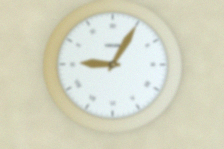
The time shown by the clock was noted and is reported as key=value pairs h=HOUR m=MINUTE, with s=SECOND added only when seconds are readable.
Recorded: h=9 m=5
